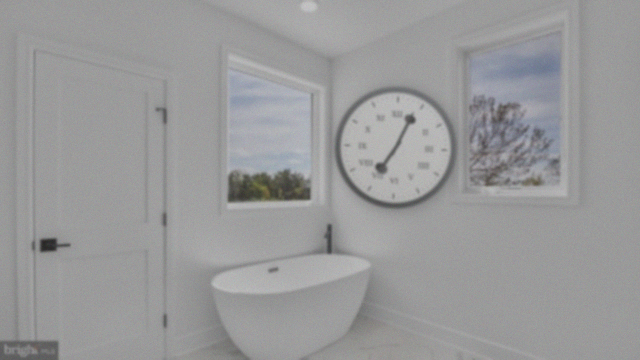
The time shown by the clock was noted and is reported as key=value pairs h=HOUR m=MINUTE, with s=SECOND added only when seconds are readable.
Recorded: h=7 m=4
